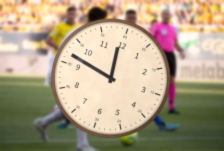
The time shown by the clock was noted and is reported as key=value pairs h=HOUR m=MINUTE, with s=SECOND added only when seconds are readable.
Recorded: h=11 m=47
